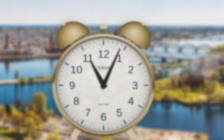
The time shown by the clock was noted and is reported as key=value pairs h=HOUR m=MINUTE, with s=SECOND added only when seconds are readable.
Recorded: h=11 m=4
